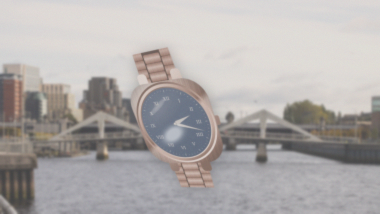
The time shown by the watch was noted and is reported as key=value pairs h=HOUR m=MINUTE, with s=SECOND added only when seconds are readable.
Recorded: h=2 m=18
